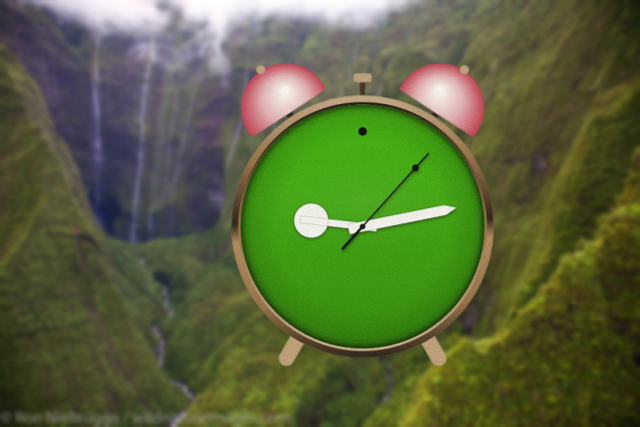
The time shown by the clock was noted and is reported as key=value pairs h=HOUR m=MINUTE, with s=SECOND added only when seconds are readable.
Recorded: h=9 m=13 s=7
